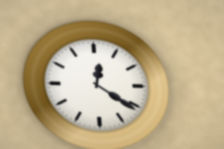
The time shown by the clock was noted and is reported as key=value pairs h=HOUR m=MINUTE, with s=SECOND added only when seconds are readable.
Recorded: h=12 m=21
